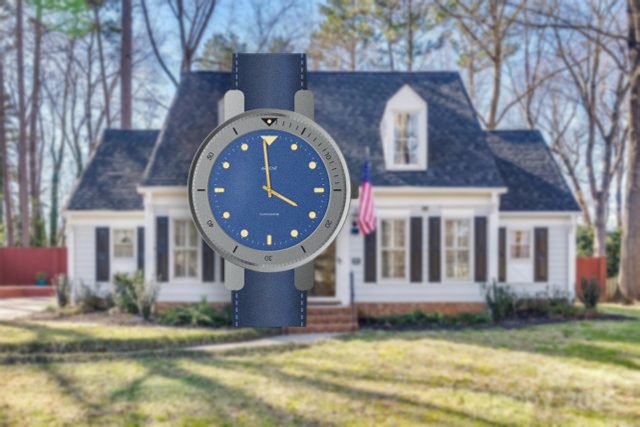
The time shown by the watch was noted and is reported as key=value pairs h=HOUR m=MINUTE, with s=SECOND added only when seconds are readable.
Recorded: h=3 m=59
